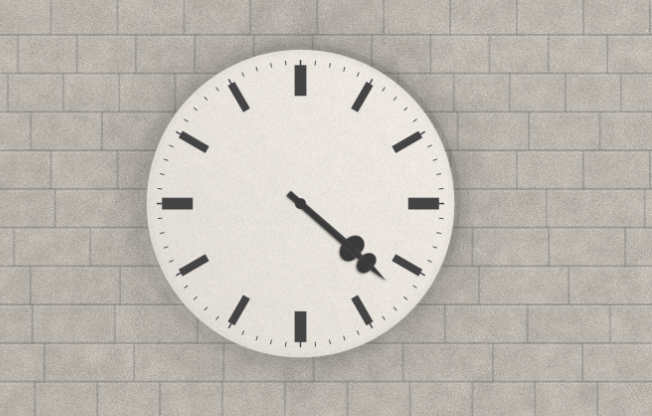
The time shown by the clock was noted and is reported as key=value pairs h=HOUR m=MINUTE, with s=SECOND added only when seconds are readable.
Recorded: h=4 m=22
